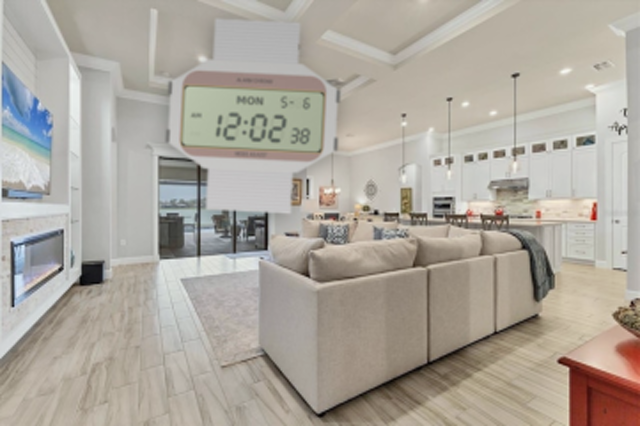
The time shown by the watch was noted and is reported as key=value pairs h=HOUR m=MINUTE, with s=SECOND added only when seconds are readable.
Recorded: h=12 m=2 s=38
